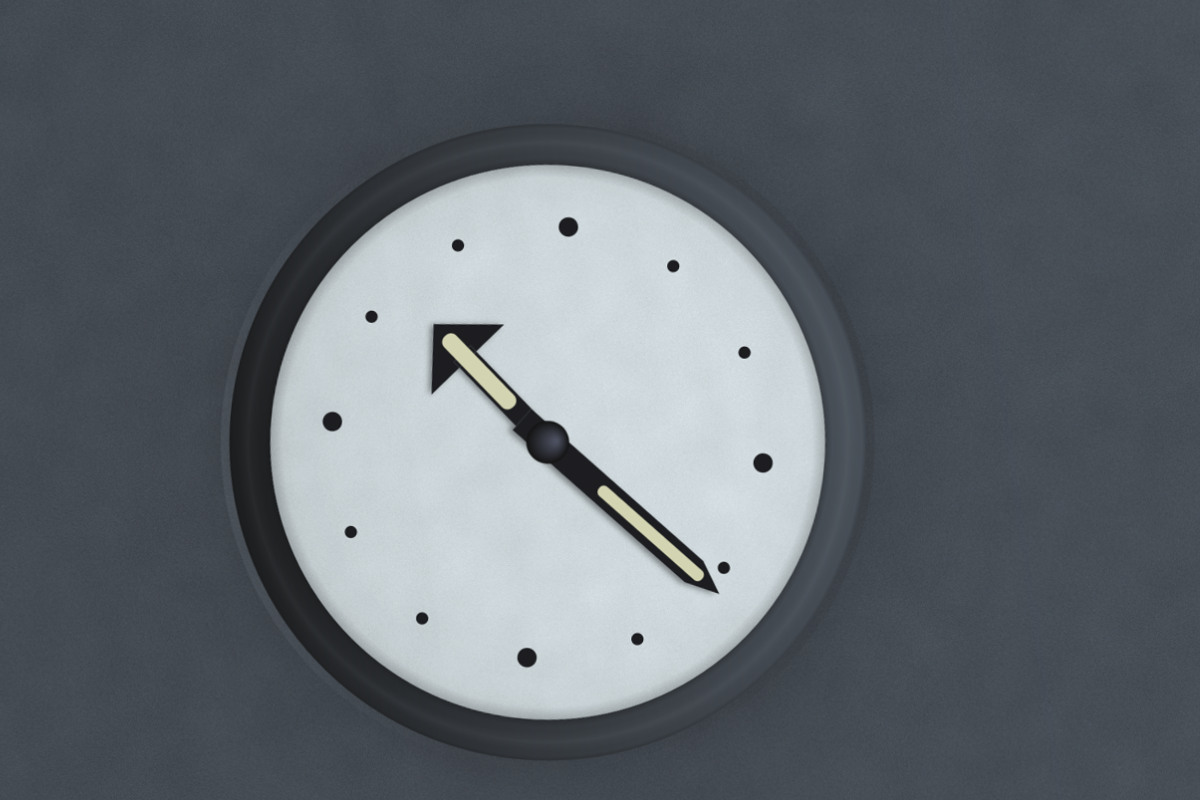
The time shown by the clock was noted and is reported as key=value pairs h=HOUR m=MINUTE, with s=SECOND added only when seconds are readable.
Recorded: h=10 m=21
